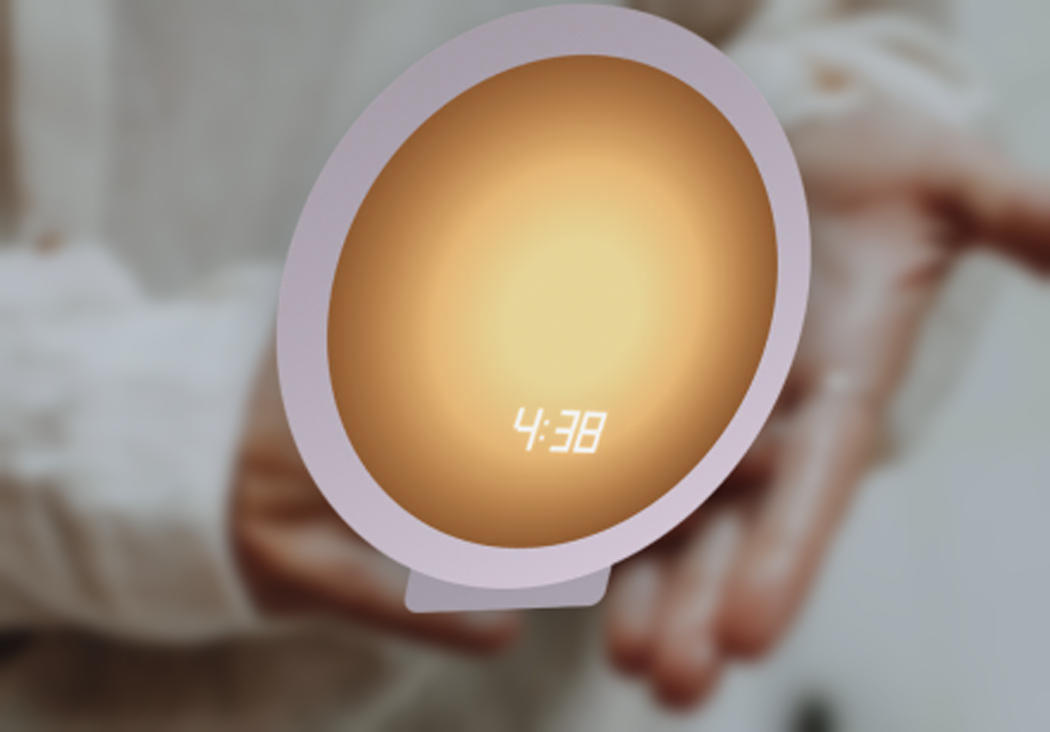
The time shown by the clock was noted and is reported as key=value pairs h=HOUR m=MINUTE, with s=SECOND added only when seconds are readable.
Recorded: h=4 m=38
